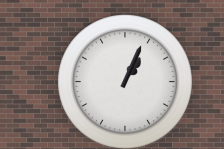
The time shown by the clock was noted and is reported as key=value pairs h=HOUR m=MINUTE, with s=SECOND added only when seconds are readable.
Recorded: h=1 m=4
